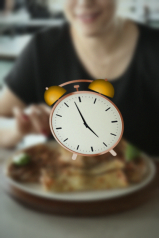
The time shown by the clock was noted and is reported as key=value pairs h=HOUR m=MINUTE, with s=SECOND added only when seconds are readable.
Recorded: h=4 m=58
